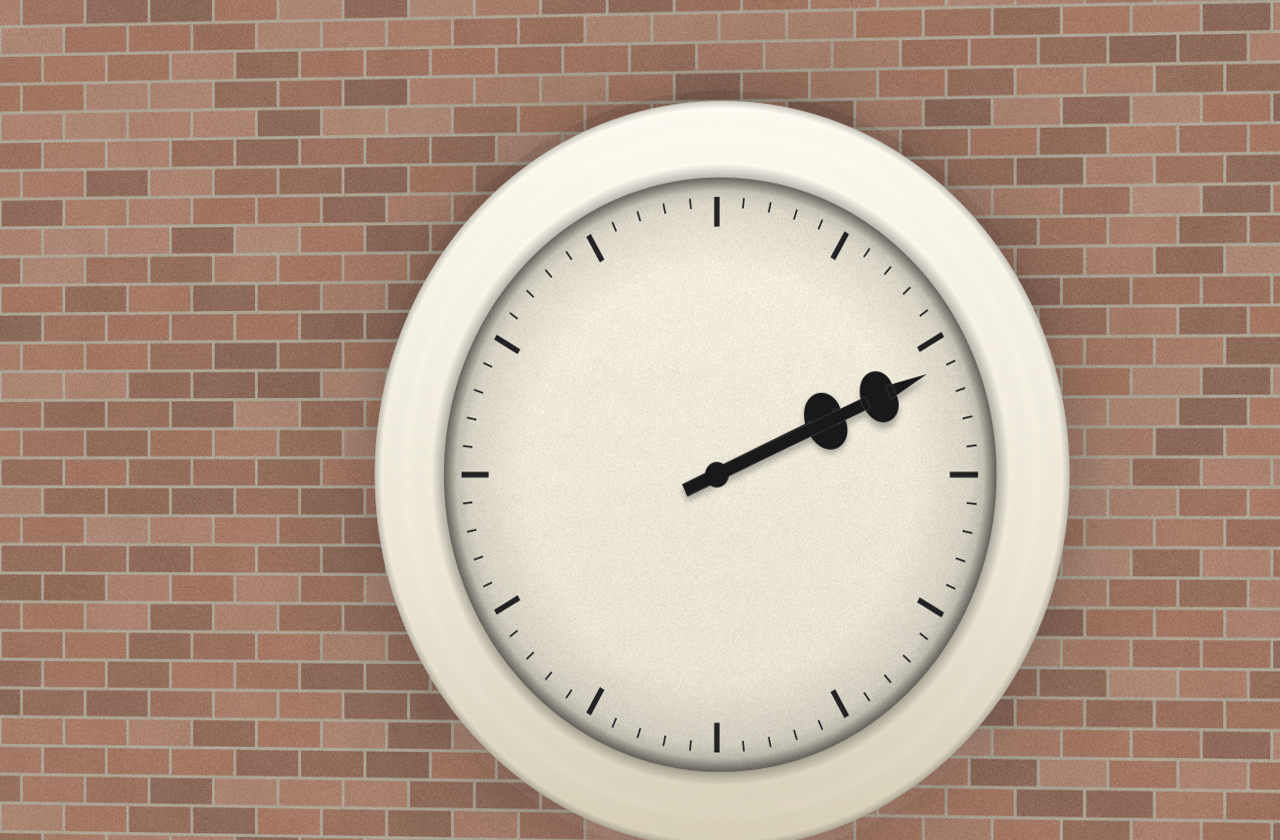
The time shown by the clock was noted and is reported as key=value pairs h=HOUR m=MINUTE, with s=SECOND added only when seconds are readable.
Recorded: h=2 m=11
